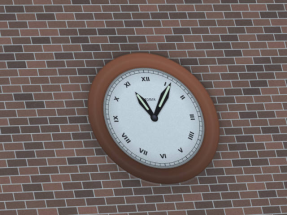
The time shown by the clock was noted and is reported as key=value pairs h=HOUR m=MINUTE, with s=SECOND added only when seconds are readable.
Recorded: h=11 m=6
